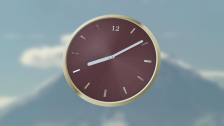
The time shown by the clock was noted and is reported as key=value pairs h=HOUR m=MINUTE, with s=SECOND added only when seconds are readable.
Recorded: h=8 m=9
